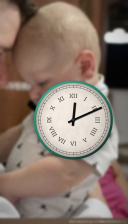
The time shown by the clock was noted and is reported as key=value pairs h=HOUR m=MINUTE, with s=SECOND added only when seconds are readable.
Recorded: h=12 m=11
